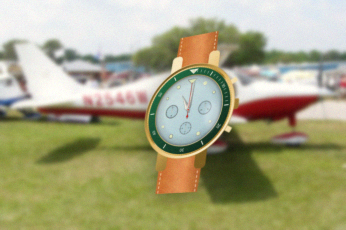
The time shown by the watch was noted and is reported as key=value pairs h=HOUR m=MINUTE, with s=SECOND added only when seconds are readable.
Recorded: h=11 m=1
